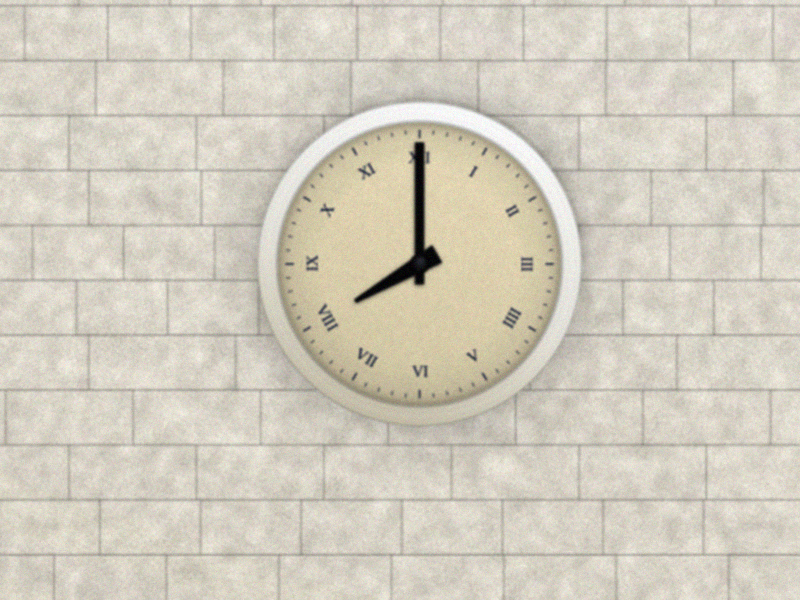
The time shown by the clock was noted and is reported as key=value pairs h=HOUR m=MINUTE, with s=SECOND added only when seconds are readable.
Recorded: h=8 m=0
